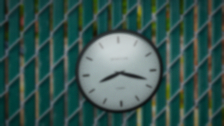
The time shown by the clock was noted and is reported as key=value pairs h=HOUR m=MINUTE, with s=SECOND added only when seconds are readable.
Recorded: h=8 m=18
